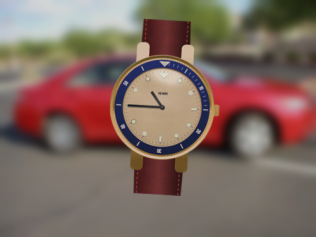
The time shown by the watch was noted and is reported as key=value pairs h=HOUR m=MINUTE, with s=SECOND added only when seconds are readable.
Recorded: h=10 m=45
